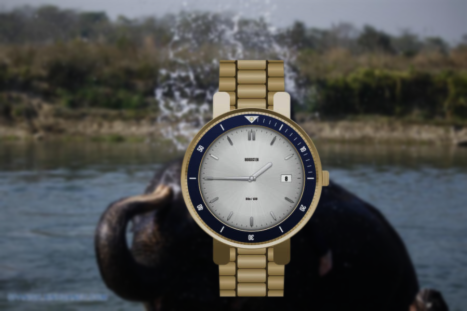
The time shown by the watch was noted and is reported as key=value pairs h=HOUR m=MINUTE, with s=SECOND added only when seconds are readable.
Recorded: h=1 m=45
